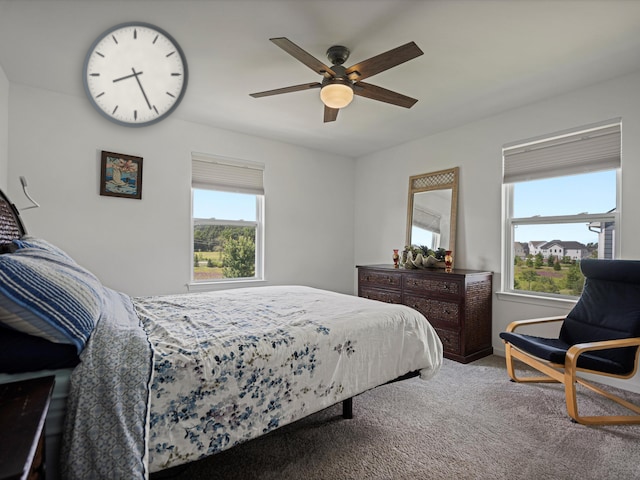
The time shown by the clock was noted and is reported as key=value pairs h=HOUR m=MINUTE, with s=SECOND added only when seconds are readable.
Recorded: h=8 m=26
